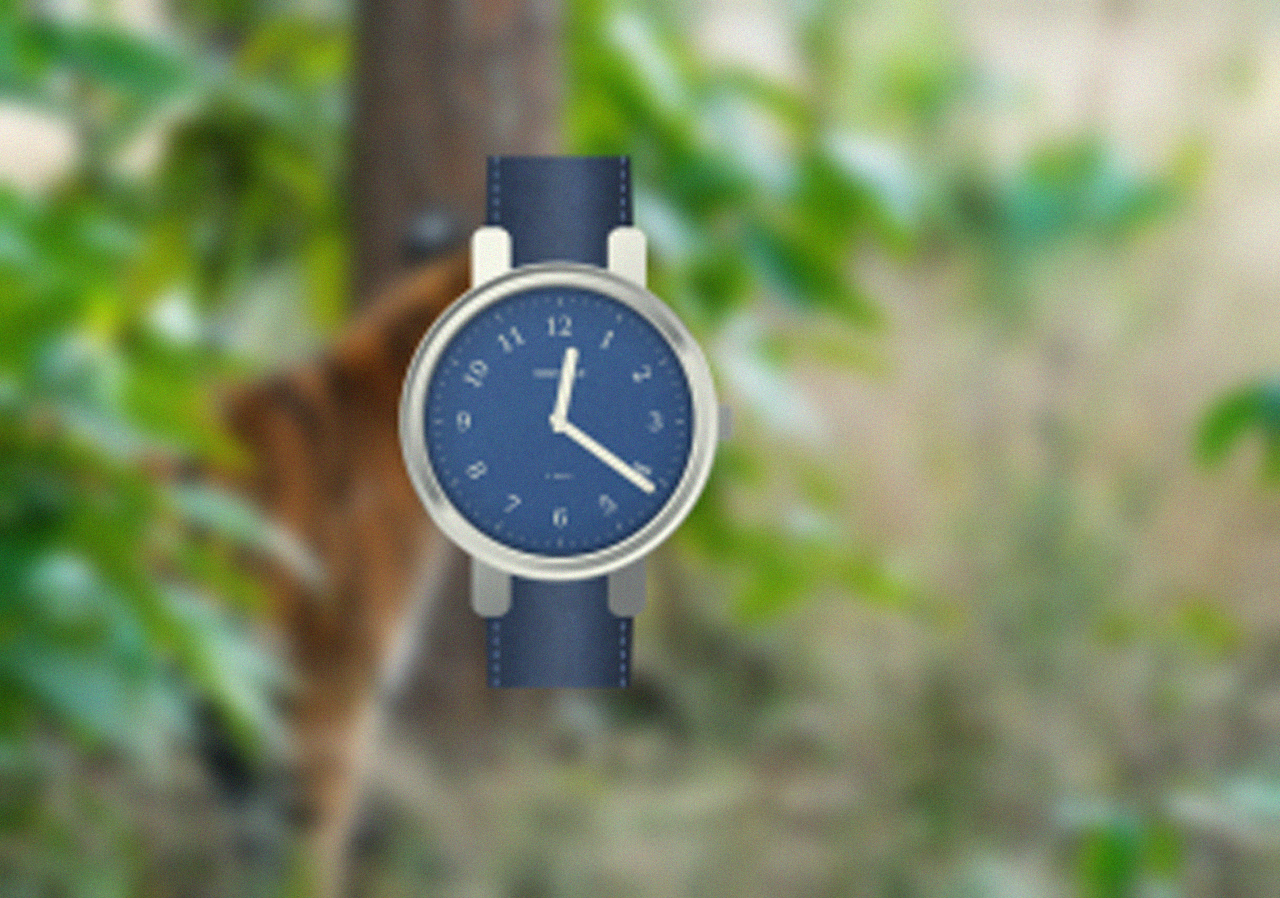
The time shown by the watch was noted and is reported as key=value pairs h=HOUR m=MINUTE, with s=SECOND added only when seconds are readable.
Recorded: h=12 m=21
